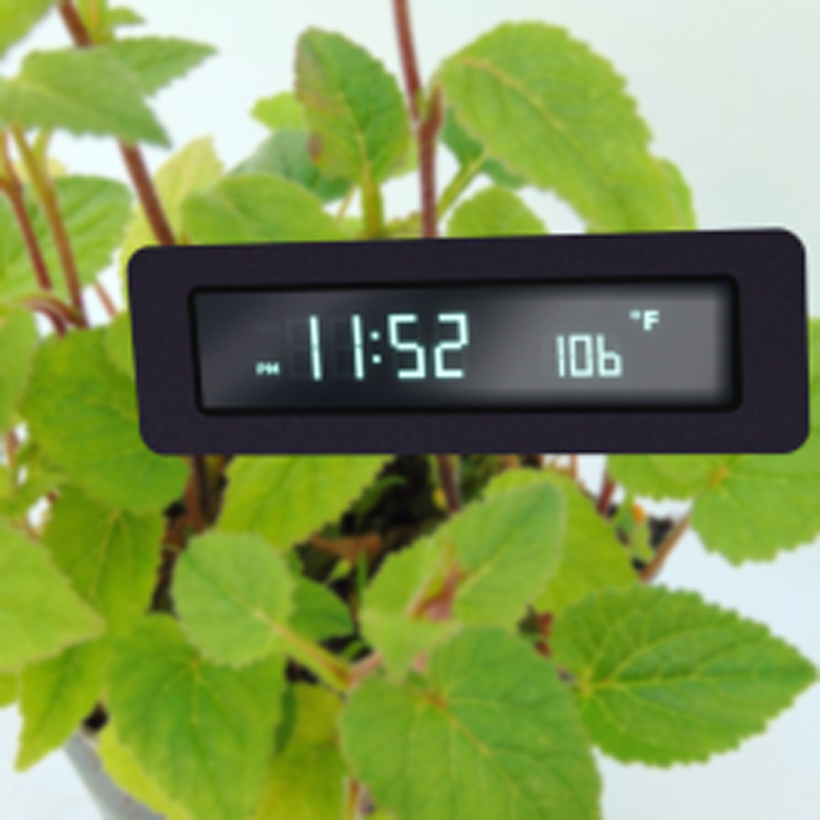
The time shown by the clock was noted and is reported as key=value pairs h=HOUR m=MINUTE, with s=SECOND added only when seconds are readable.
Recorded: h=11 m=52
